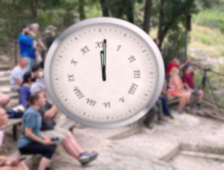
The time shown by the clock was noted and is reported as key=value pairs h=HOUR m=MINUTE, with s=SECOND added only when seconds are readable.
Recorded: h=12 m=1
